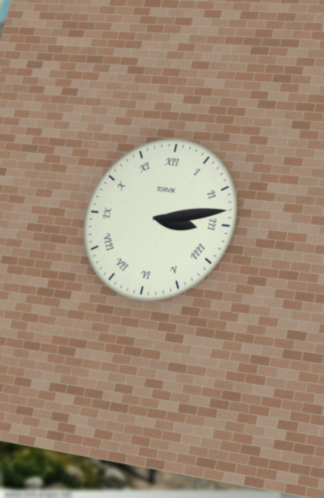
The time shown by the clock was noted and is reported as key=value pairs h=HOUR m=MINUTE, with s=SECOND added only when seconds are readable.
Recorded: h=3 m=13
